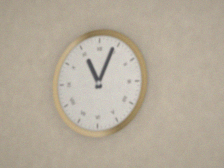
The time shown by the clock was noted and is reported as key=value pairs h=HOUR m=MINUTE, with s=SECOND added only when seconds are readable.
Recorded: h=11 m=4
